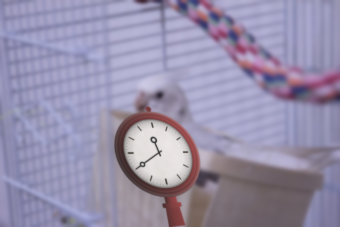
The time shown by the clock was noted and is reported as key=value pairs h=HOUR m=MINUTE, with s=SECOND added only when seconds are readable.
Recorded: h=11 m=40
